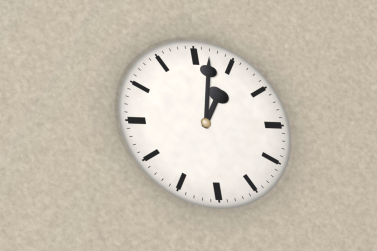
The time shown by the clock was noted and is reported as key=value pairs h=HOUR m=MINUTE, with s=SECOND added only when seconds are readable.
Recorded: h=1 m=2
